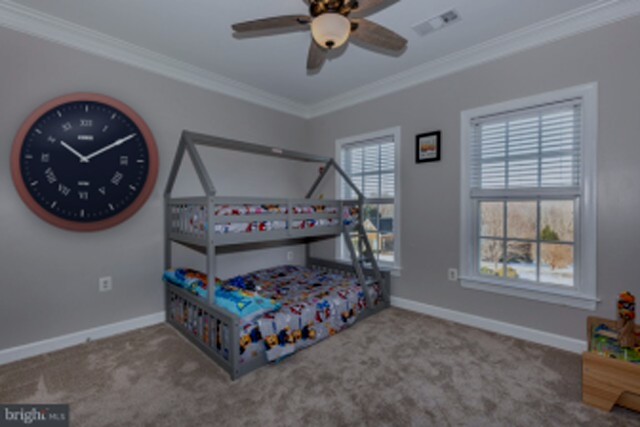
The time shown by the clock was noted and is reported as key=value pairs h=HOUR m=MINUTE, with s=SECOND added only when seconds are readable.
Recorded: h=10 m=10
